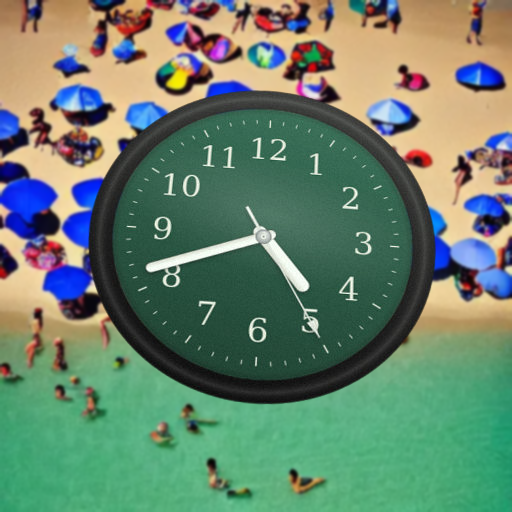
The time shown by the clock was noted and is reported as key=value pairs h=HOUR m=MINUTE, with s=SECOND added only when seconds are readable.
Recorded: h=4 m=41 s=25
